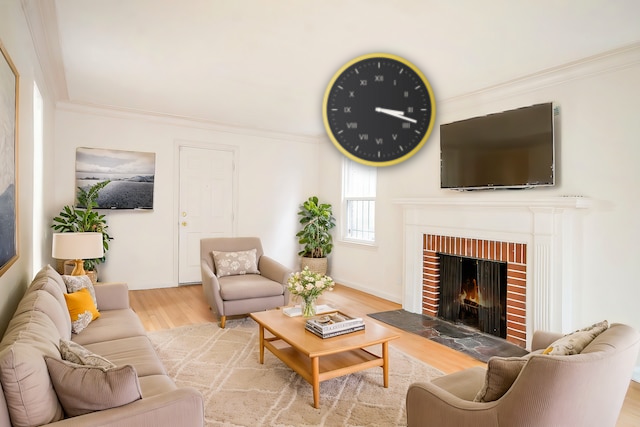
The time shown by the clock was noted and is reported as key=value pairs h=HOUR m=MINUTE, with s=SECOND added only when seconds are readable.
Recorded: h=3 m=18
